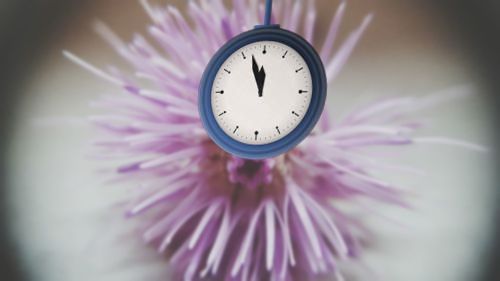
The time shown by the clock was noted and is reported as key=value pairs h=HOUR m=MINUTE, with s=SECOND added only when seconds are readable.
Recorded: h=11 m=57
